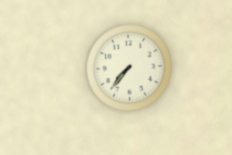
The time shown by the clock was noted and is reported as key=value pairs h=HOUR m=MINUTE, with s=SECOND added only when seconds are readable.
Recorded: h=7 m=37
